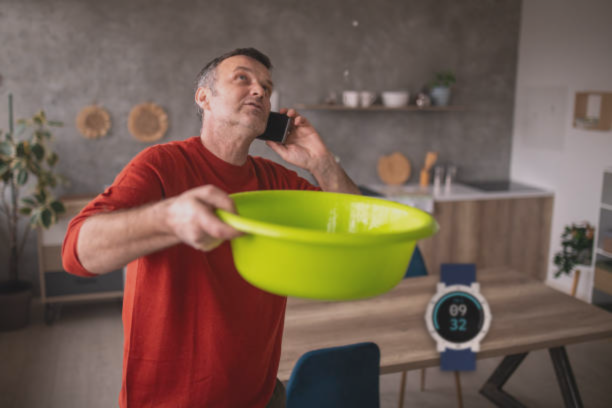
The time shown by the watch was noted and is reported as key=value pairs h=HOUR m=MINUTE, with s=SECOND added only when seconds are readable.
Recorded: h=9 m=32
